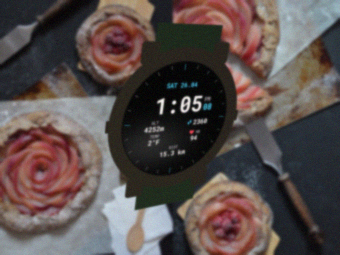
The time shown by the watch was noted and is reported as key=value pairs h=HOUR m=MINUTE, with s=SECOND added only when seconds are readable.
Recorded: h=1 m=5
